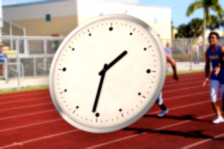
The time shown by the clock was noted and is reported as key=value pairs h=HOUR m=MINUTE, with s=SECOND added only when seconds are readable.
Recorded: h=1 m=31
